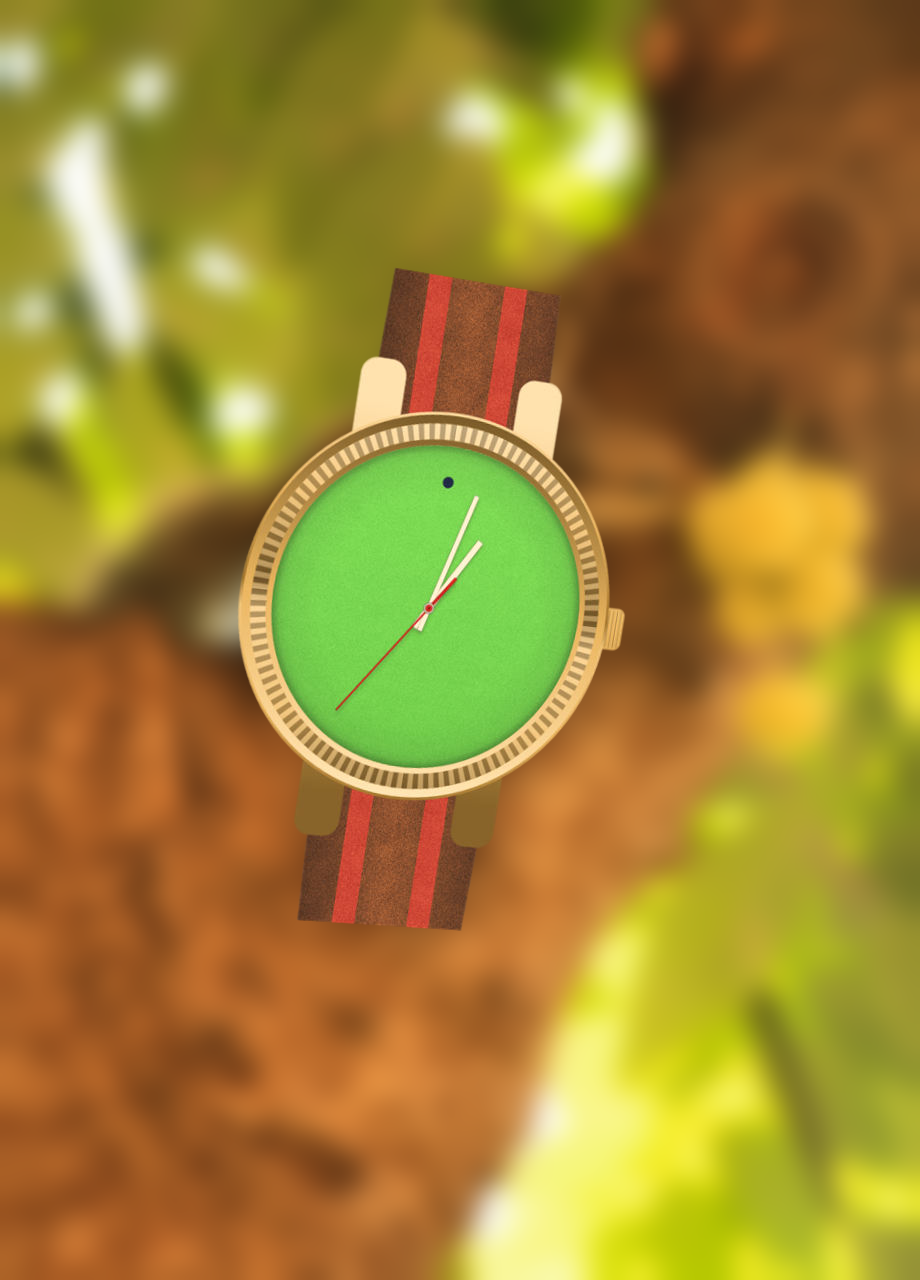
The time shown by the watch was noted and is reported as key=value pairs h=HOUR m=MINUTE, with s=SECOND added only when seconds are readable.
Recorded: h=1 m=2 s=36
